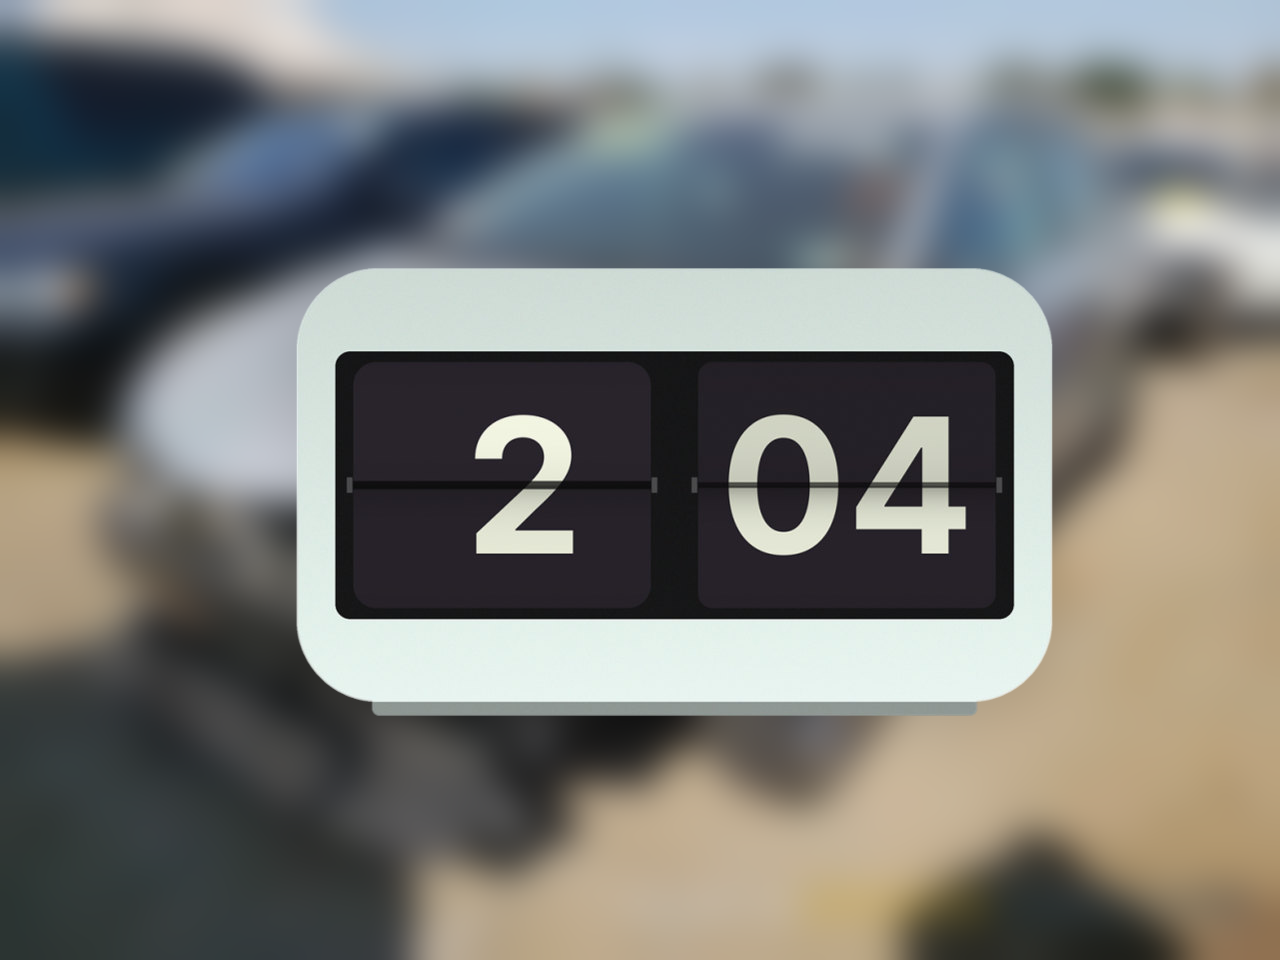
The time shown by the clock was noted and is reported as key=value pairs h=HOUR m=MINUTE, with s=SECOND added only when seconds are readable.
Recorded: h=2 m=4
